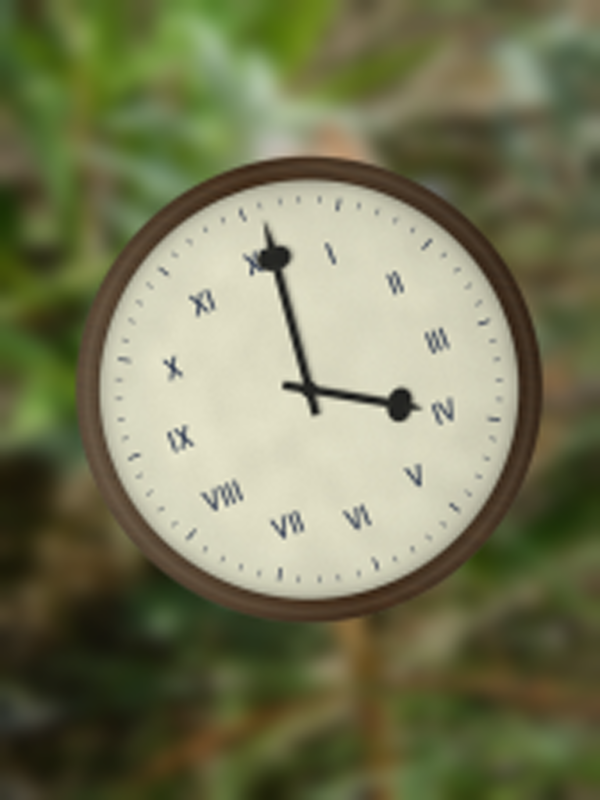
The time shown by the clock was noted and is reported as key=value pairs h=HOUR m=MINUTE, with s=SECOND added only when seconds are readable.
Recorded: h=4 m=1
